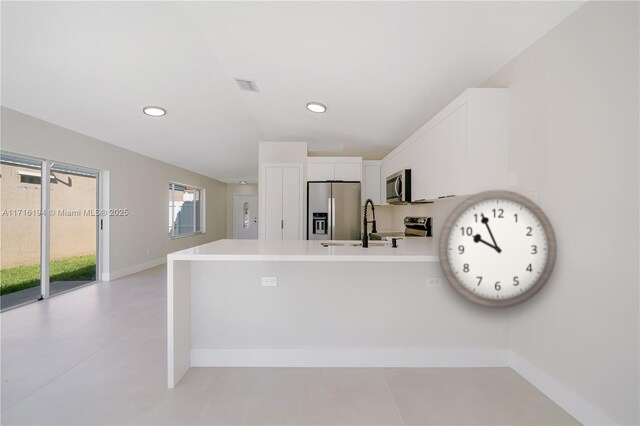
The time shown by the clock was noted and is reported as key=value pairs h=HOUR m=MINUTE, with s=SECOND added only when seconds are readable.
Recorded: h=9 m=56
